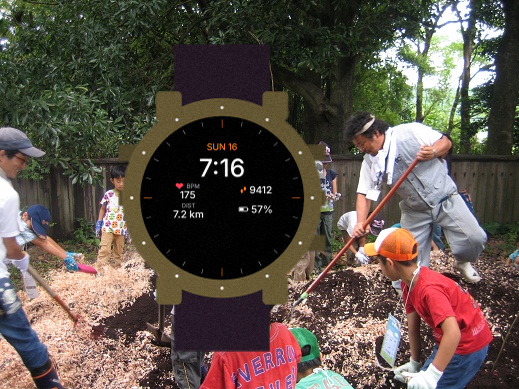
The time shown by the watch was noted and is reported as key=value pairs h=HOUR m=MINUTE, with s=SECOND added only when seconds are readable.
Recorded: h=7 m=16
